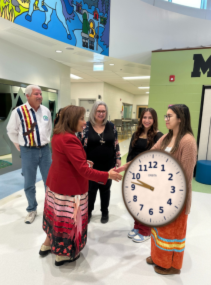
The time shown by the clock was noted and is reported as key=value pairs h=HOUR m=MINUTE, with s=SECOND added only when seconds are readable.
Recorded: h=9 m=47
